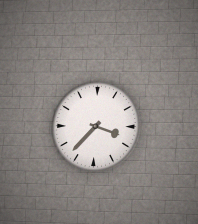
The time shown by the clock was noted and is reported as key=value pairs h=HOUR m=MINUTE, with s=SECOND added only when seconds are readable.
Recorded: h=3 m=37
